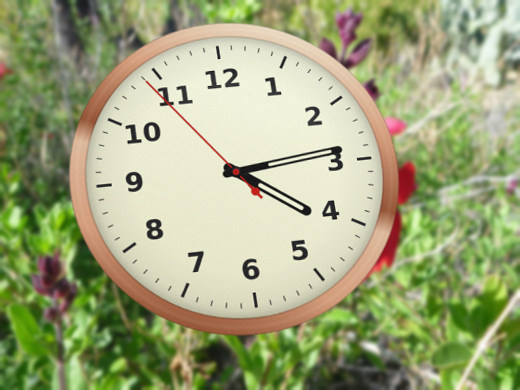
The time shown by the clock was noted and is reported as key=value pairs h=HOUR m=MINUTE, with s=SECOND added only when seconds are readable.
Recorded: h=4 m=13 s=54
